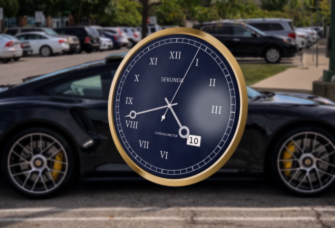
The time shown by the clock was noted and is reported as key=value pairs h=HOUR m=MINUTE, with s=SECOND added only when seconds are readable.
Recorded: h=4 m=42 s=4
